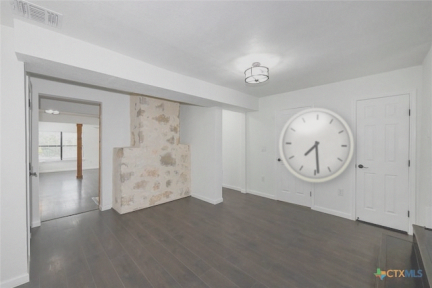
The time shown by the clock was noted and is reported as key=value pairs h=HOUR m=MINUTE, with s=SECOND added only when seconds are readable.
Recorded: h=7 m=29
